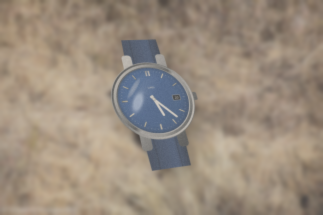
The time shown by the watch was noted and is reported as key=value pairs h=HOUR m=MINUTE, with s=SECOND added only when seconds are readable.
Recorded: h=5 m=23
